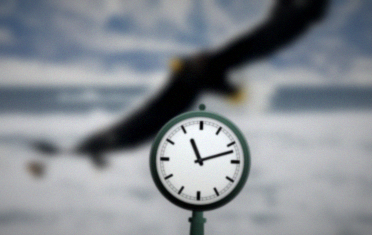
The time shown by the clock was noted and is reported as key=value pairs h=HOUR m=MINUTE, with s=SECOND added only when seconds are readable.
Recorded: h=11 m=12
